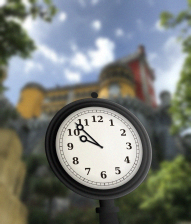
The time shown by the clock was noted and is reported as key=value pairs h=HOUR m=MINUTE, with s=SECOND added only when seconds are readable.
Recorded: h=9 m=53
